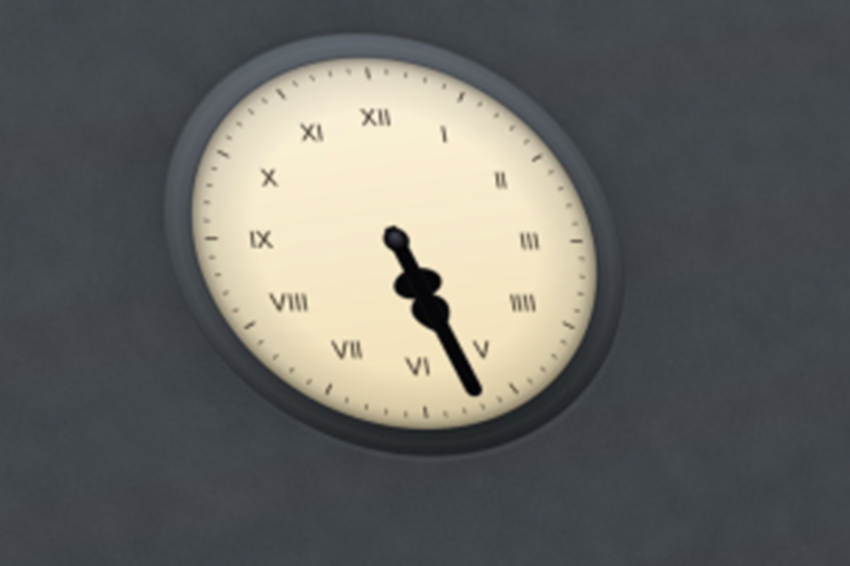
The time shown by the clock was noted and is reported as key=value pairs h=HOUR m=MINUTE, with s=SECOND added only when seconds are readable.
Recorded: h=5 m=27
